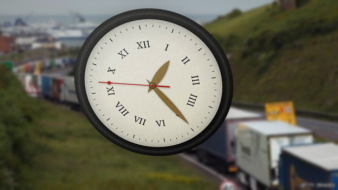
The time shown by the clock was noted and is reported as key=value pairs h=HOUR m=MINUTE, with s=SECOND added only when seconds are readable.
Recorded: h=1 m=24 s=47
